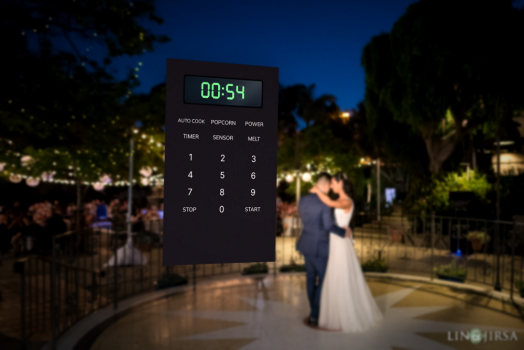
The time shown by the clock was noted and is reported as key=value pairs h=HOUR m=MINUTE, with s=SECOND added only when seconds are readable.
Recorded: h=0 m=54
